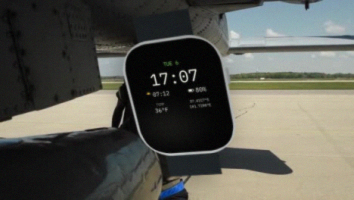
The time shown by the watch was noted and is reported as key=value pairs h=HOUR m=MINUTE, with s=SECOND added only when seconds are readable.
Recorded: h=17 m=7
